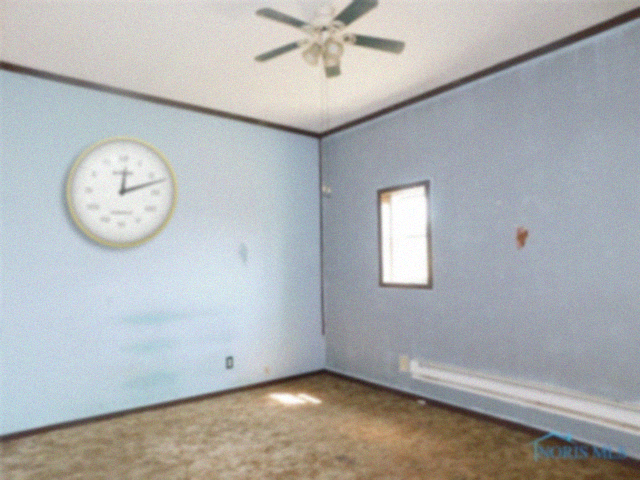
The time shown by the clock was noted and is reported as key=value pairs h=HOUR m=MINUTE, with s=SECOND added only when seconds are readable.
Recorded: h=12 m=12
